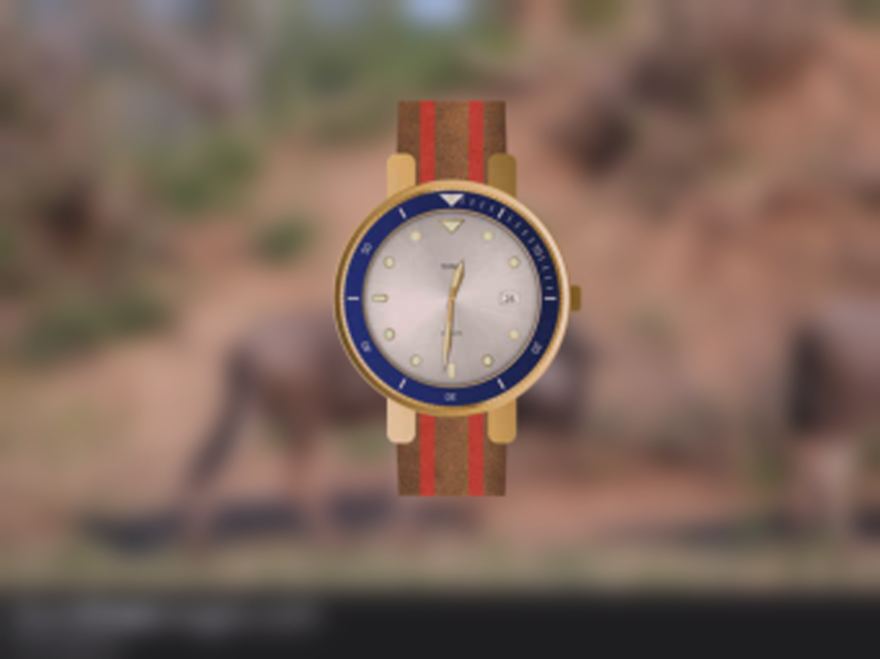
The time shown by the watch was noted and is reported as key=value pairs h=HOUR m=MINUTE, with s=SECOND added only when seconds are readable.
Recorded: h=12 m=31
